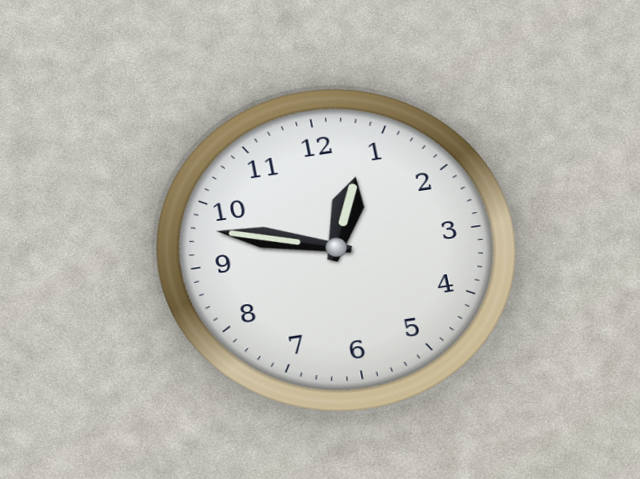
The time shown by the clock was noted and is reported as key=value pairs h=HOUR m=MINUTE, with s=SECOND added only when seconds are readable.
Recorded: h=12 m=48
